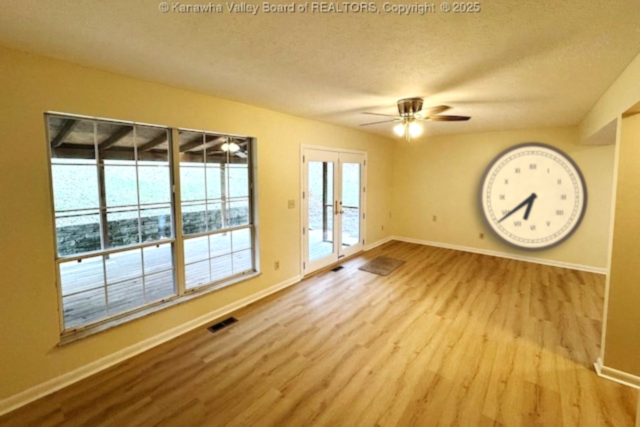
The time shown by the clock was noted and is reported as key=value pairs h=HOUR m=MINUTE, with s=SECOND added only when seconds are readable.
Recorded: h=6 m=39
